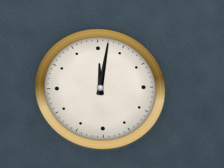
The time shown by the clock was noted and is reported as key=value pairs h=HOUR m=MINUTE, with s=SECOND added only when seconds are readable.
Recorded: h=12 m=2
